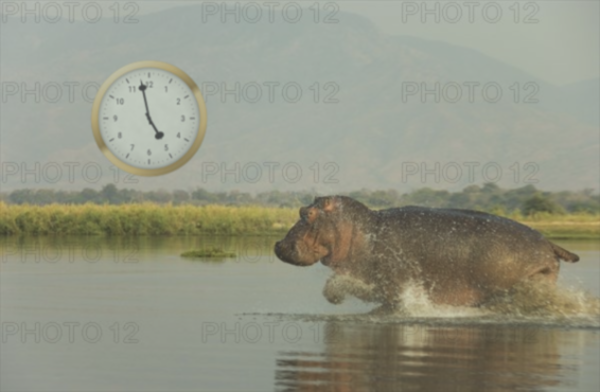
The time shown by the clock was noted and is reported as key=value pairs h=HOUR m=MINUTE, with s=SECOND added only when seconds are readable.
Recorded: h=4 m=58
